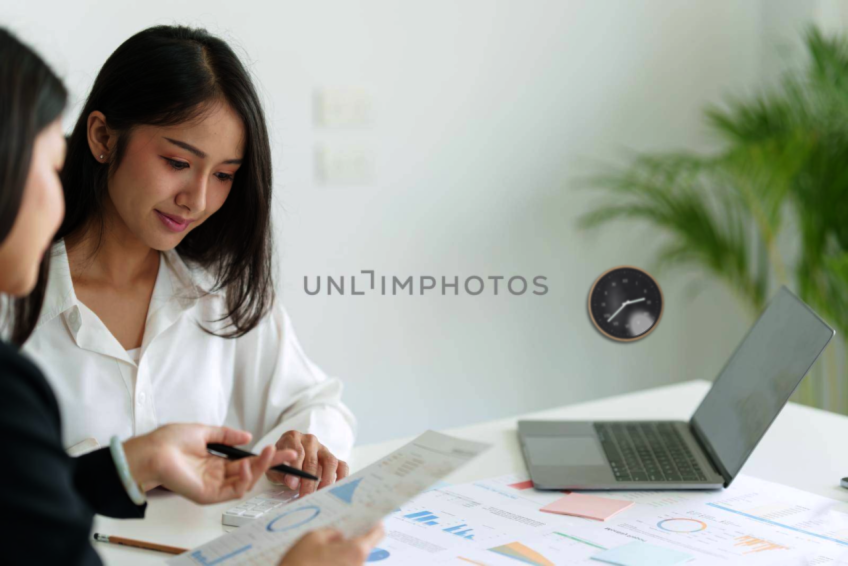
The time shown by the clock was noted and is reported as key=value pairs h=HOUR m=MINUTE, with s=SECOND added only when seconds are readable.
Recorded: h=2 m=38
